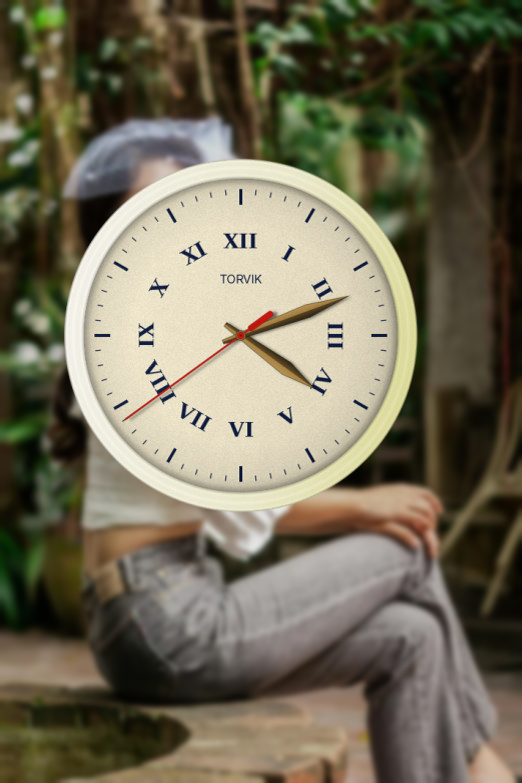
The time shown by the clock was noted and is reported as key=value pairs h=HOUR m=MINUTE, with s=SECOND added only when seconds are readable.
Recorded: h=4 m=11 s=39
